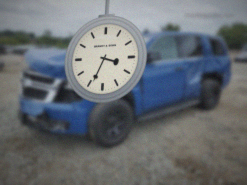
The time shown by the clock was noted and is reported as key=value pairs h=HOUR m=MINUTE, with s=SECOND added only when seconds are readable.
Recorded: h=3 m=34
